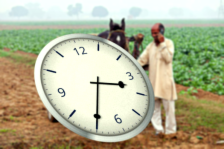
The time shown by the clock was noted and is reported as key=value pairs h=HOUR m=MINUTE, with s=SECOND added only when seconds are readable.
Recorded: h=3 m=35
